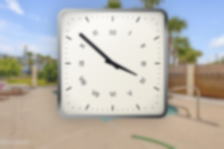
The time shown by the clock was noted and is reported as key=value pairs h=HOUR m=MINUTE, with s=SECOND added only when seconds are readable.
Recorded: h=3 m=52
